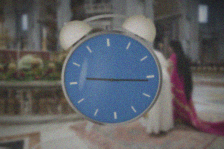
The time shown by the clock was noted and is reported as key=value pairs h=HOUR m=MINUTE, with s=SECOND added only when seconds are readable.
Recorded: h=9 m=16
